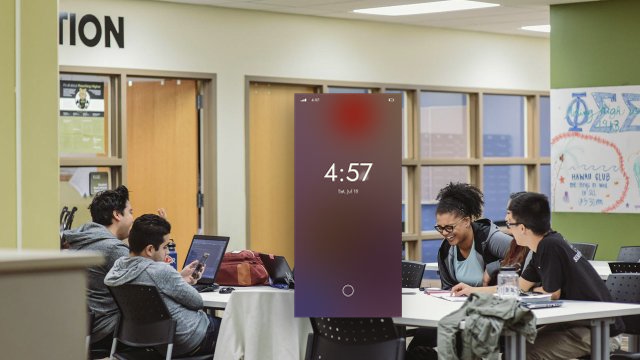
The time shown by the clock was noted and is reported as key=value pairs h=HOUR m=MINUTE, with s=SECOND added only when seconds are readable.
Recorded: h=4 m=57
